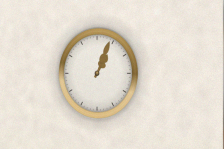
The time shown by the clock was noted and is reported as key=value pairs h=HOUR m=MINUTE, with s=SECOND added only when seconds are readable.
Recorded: h=1 m=4
